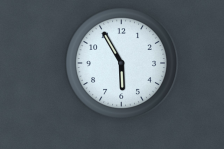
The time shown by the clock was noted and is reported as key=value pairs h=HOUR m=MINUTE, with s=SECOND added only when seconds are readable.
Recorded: h=5 m=55
